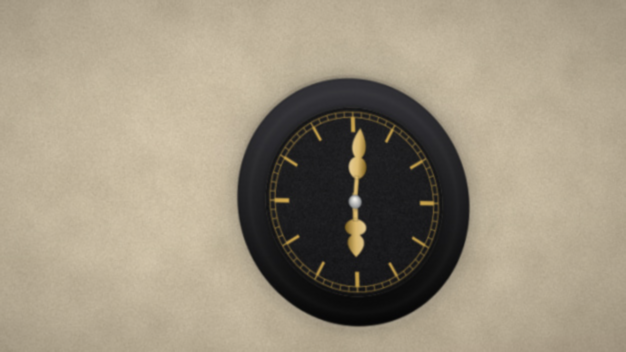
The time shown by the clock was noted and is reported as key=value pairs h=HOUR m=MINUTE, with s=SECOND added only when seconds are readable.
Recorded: h=6 m=1
